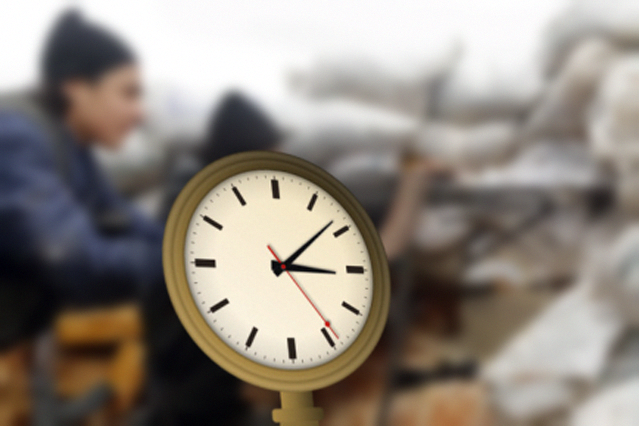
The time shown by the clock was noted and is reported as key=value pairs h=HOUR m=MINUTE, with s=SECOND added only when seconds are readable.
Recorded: h=3 m=8 s=24
